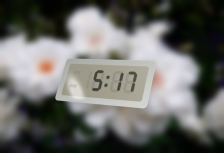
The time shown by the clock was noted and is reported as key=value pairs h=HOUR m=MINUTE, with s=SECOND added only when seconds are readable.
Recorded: h=5 m=17
